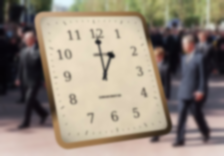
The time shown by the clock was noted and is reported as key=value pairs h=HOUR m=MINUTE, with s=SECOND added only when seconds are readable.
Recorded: h=1 m=0
